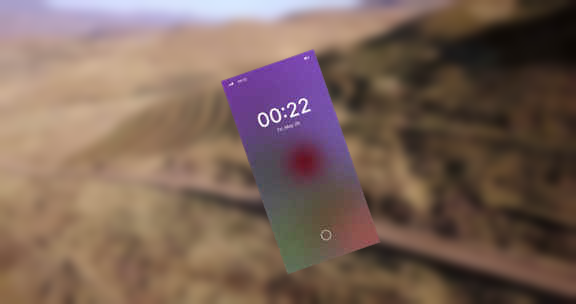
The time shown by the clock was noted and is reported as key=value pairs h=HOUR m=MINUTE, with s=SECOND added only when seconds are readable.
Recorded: h=0 m=22
